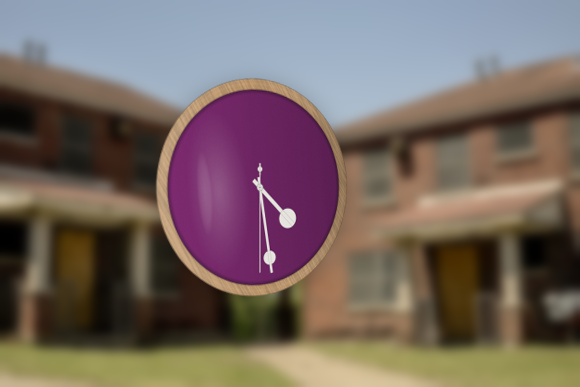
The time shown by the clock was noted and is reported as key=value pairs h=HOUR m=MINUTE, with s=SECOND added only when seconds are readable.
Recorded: h=4 m=28 s=30
